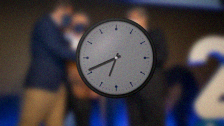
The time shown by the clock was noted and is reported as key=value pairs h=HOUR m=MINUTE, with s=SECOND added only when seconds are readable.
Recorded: h=6 m=41
